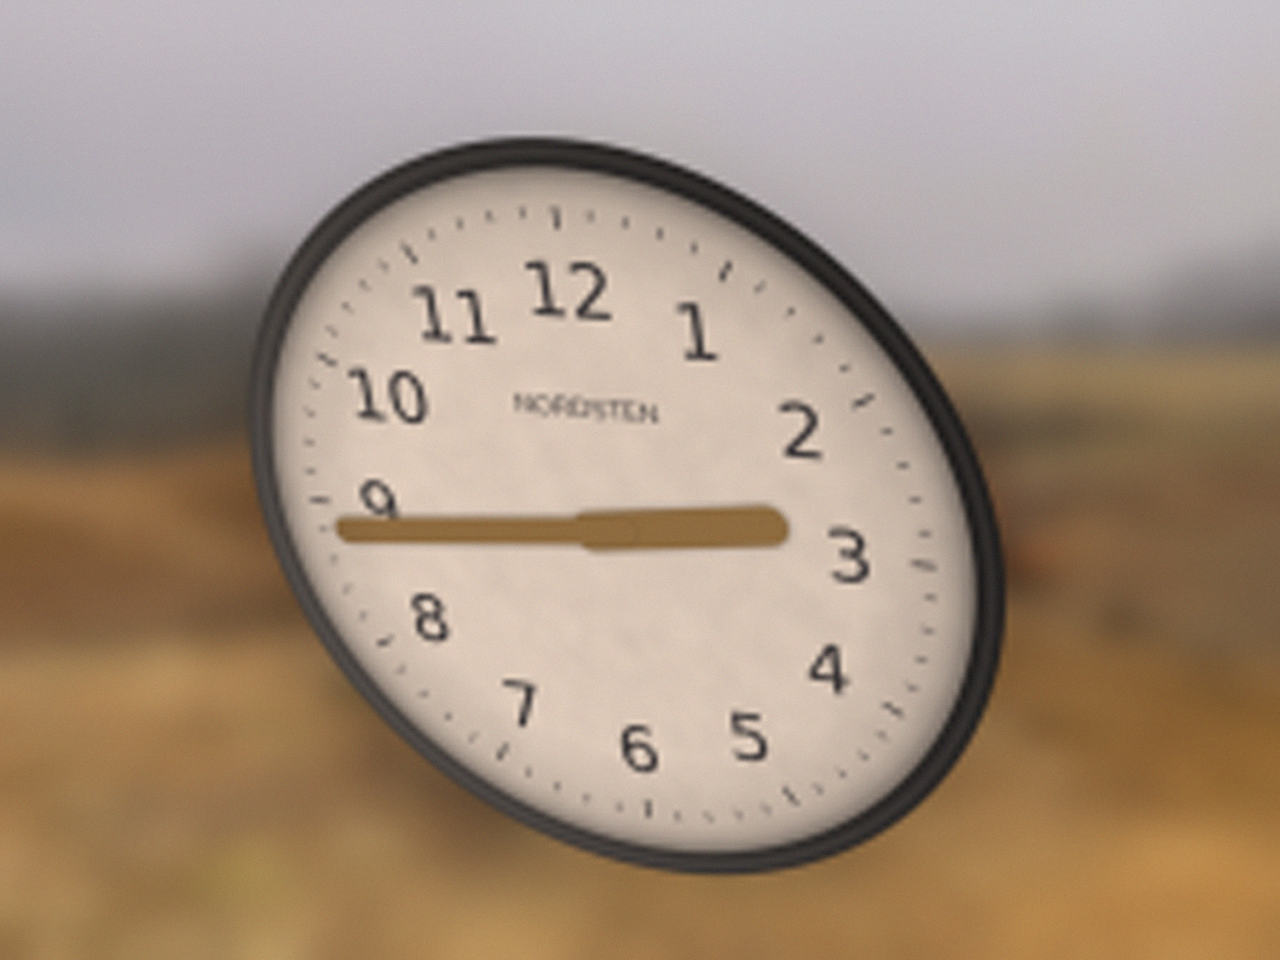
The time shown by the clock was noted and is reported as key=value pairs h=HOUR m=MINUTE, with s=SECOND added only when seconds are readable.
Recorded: h=2 m=44
